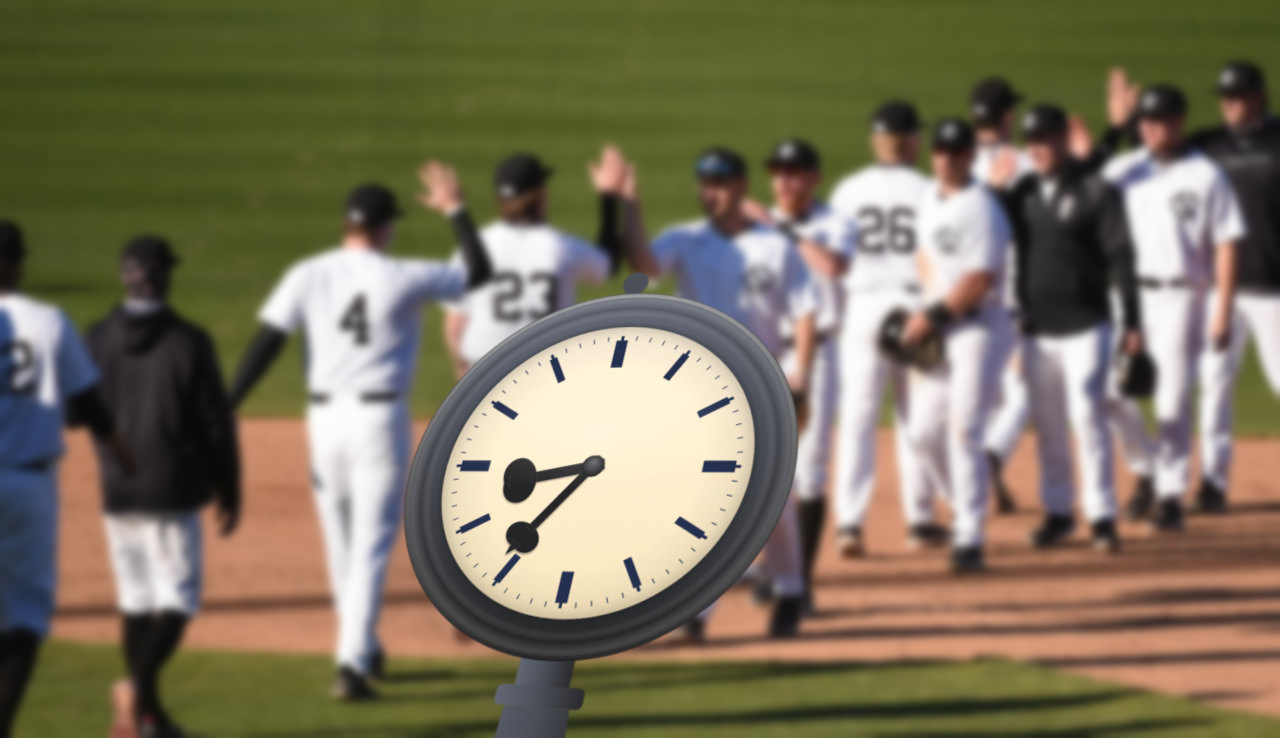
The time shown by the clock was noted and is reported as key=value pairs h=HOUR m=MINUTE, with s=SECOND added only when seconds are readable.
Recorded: h=8 m=36
